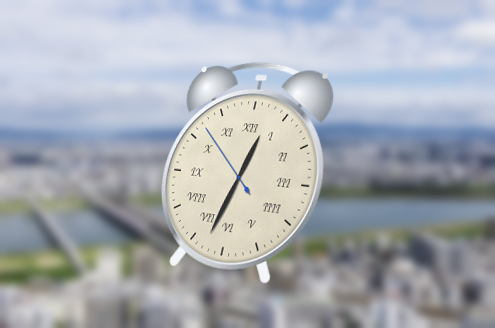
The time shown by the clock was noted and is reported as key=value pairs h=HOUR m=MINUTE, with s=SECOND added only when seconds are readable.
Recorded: h=12 m=32 s=52
